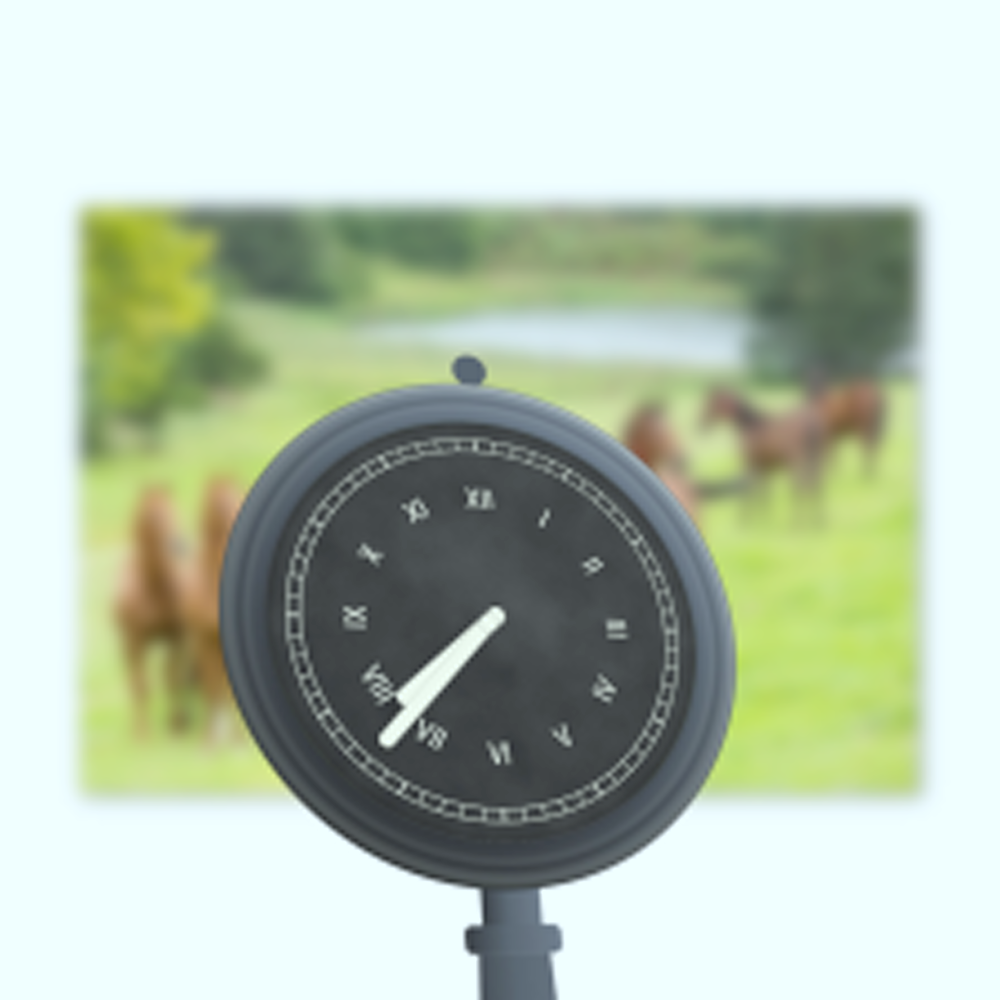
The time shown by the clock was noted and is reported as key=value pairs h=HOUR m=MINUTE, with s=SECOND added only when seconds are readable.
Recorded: h=7 m=37
